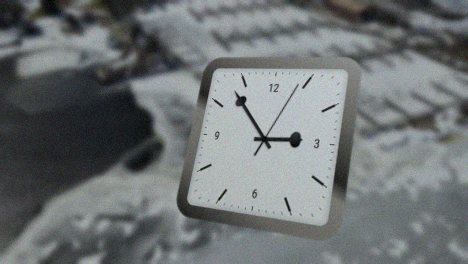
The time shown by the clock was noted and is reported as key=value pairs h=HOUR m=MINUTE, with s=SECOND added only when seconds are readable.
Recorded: h=2 m=53 s=4
